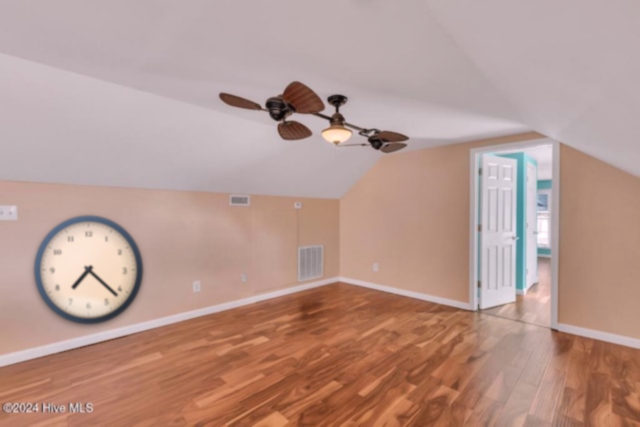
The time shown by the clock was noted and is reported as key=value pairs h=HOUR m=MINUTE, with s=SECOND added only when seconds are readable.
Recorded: h=7 m=22
